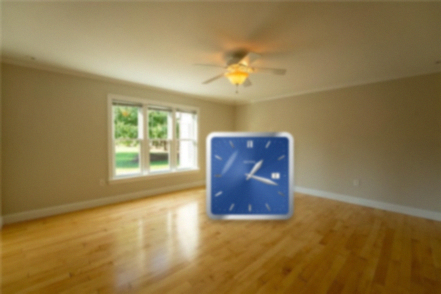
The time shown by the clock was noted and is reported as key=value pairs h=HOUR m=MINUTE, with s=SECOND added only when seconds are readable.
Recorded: h=1 m=18
